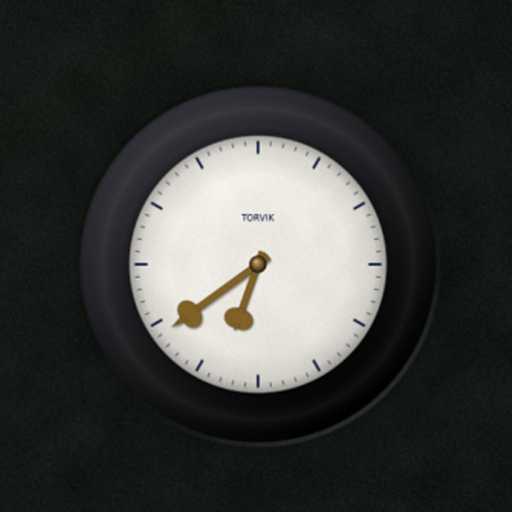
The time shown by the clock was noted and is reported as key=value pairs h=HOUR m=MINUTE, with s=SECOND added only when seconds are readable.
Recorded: h=6 m=39
